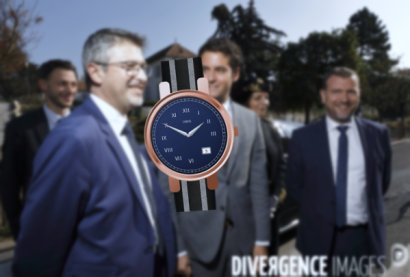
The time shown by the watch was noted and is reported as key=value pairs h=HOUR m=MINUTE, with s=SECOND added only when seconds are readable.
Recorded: h=1 m=50
